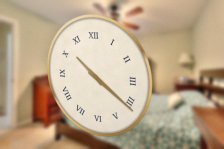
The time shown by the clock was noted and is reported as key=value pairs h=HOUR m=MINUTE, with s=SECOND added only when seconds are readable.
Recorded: h=10 m=21
